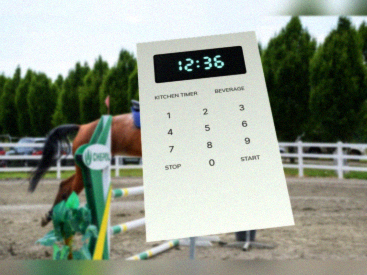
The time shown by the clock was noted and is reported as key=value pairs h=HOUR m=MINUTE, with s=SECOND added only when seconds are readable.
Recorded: h=12 m=36
